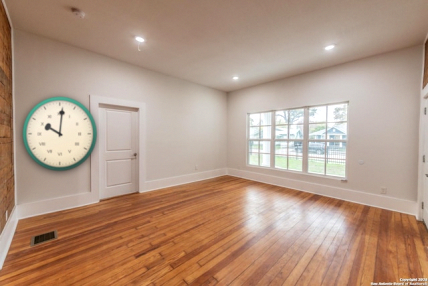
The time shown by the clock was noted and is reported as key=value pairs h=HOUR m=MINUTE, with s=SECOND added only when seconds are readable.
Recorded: h=10 m=1
